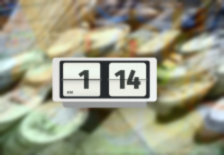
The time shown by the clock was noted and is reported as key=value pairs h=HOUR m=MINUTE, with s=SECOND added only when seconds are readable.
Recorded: h=1 m=14
